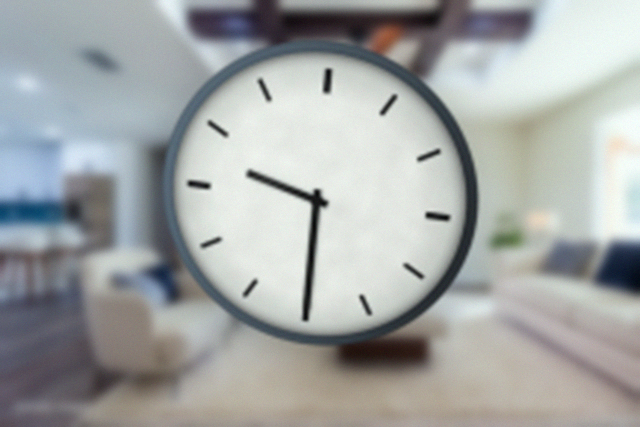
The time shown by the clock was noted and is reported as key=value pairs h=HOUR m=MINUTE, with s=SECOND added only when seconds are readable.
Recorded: h=9 m=30
